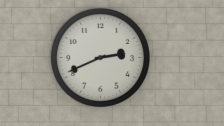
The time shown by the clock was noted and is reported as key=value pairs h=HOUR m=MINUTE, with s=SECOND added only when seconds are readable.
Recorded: h=2 m=41
